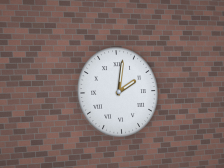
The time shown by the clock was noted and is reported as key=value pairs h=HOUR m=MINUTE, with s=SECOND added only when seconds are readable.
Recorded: h=2 m=2
